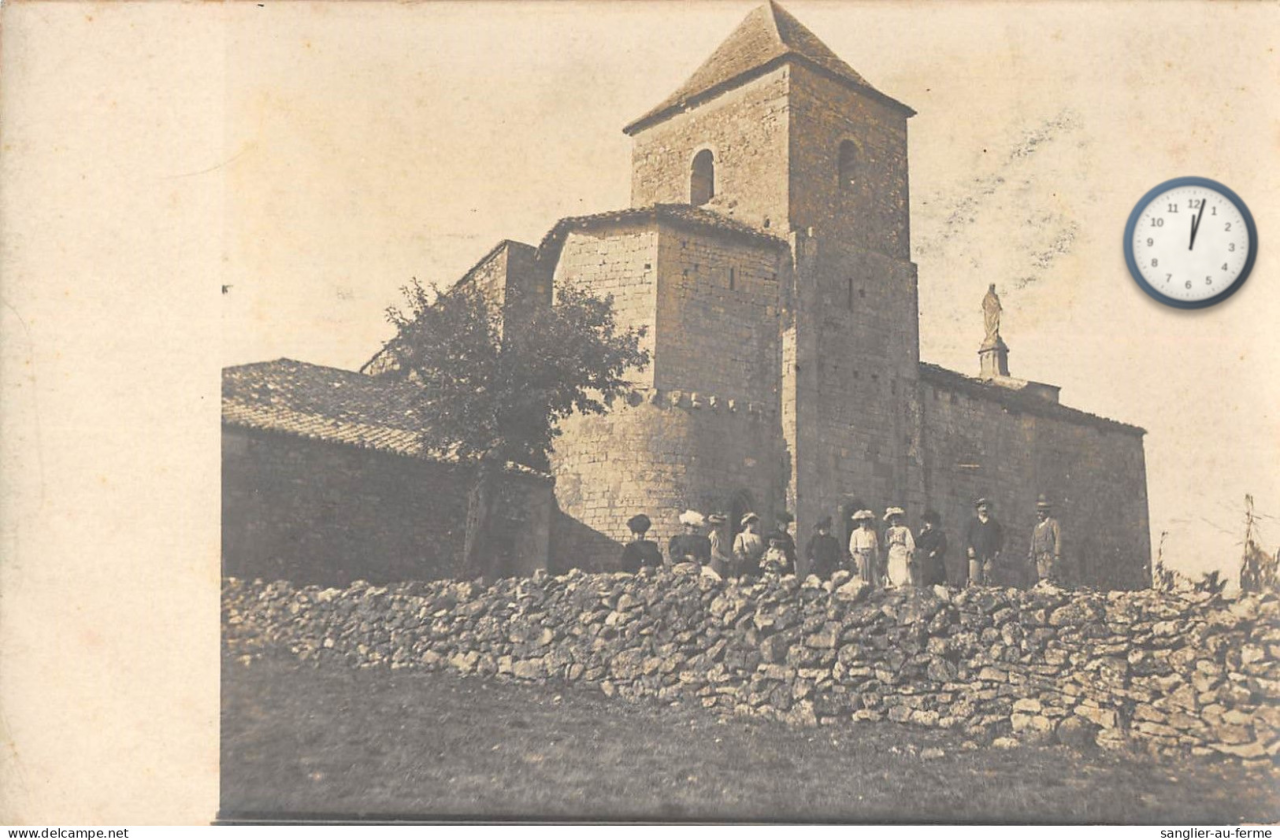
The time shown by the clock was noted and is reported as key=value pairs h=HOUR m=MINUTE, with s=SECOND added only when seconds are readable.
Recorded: h=12 m=2
